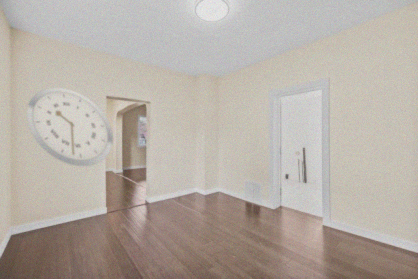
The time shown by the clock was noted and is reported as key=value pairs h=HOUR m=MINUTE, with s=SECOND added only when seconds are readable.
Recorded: h=10 m=32
